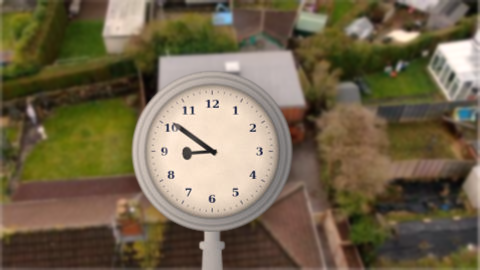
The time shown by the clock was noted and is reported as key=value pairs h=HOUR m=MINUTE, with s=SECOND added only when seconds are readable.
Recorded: h=8 m=51
